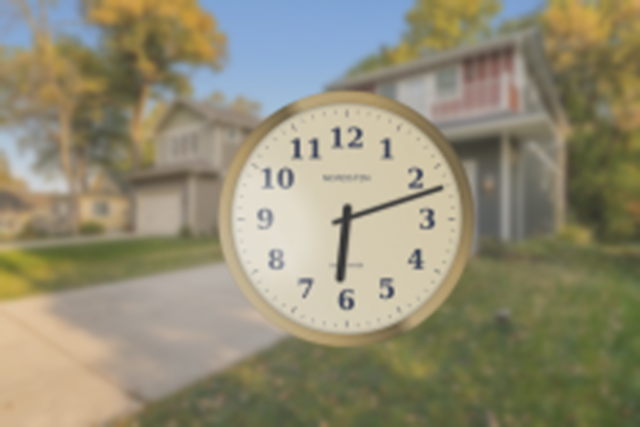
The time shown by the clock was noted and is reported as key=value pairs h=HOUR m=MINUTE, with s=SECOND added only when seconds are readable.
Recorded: h=6 m=12
